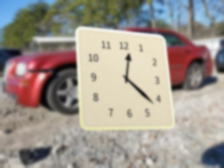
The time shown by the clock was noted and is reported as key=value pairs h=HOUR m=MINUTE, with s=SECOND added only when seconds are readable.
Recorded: h=12 m=22
